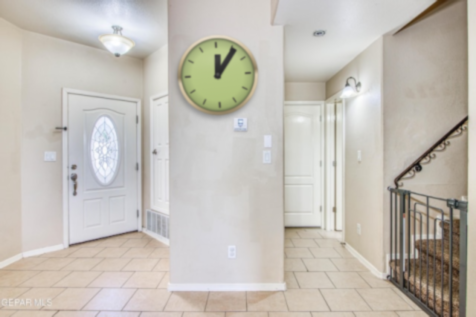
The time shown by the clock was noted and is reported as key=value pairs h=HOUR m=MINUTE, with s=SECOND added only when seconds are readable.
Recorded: h=12 m=6
